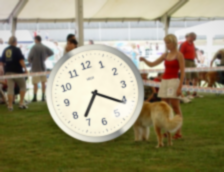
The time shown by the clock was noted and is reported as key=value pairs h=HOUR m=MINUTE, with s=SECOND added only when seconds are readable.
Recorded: h=7 m=21
